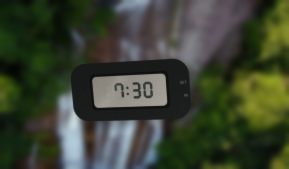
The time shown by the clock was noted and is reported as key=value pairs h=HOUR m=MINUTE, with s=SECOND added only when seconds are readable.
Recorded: h=7 m=30
